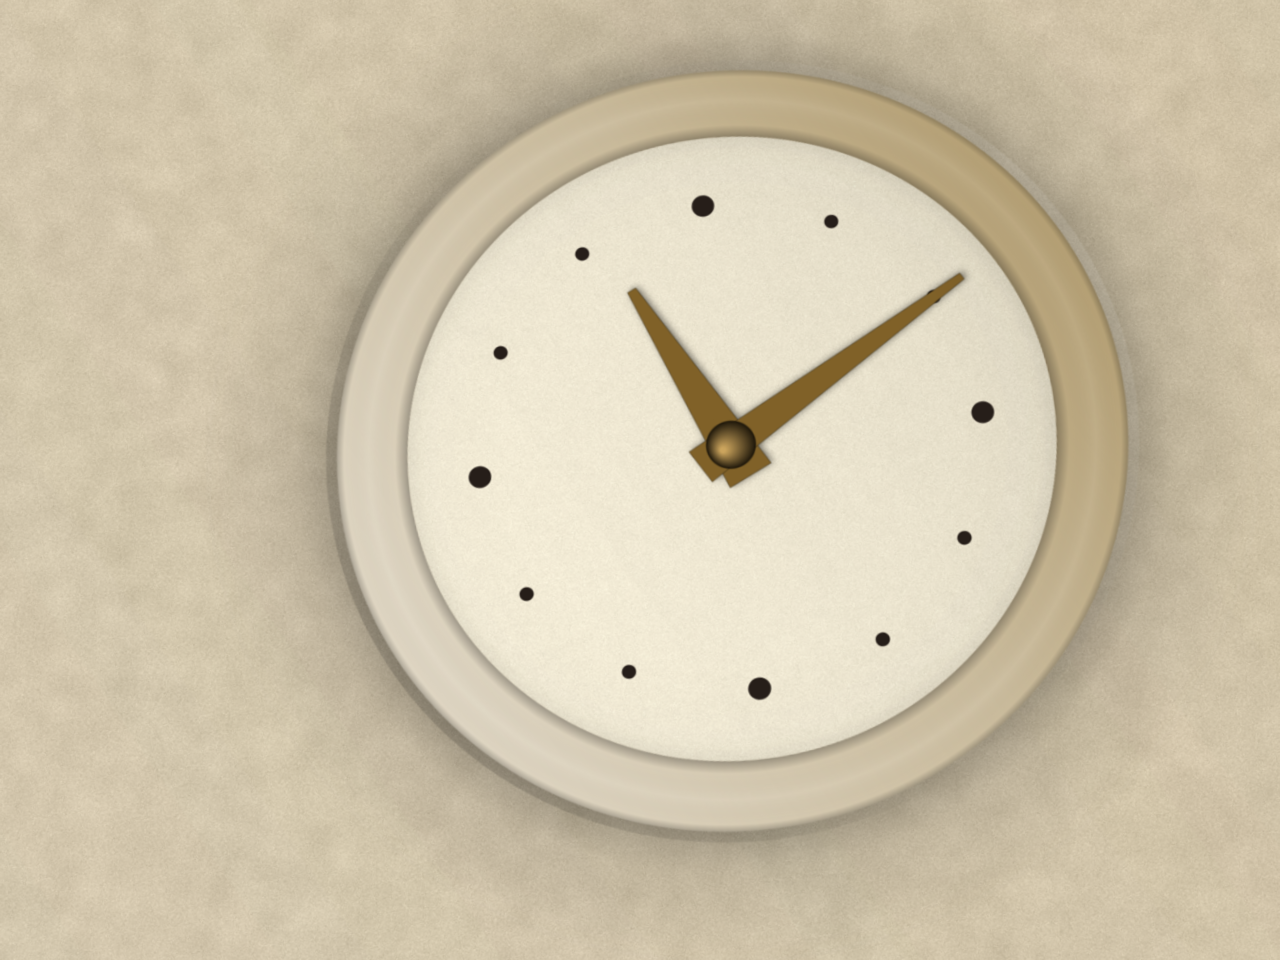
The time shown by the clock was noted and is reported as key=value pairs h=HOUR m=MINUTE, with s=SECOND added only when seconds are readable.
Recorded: h=11 m=10
